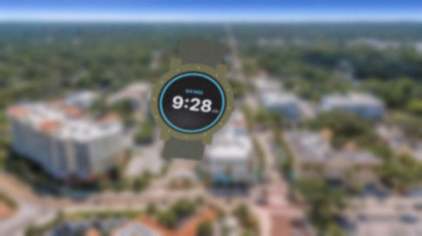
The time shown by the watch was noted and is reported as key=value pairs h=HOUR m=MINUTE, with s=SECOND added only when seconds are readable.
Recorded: h=9 m=28
